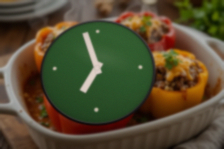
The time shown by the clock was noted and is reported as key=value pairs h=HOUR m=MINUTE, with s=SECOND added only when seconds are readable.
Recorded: h=6 m=57
